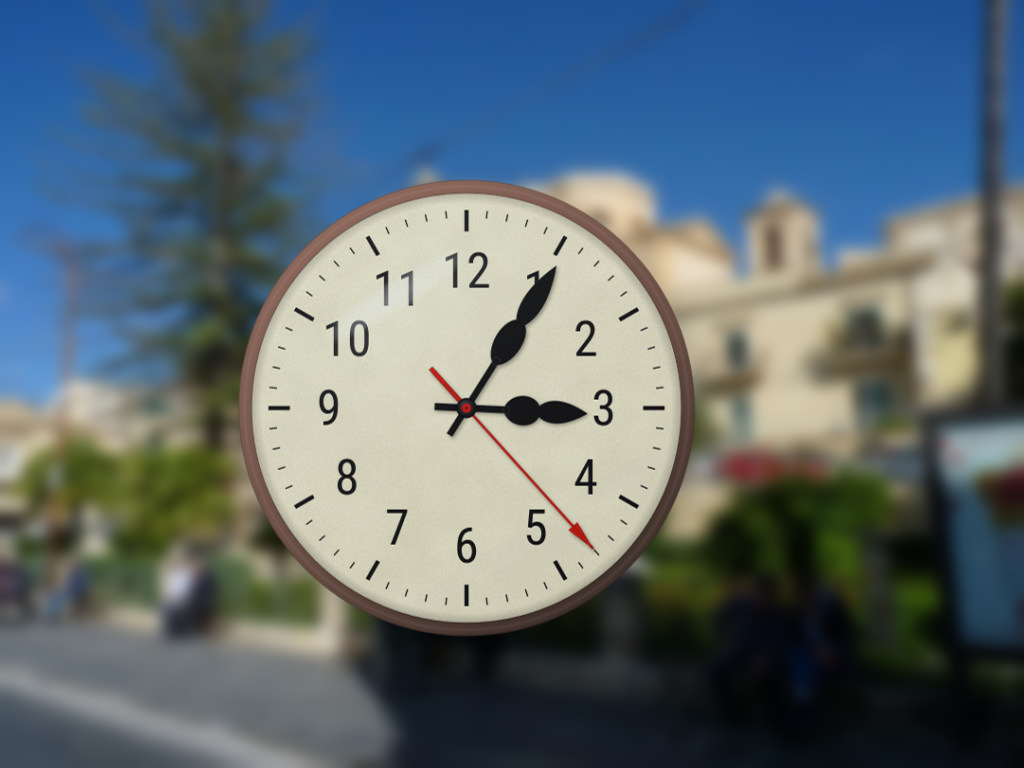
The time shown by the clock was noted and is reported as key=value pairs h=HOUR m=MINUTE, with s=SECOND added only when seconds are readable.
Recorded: h=3 m=5 s=23
